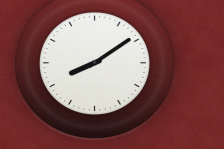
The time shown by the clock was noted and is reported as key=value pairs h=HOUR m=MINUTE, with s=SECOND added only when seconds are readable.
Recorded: h=8 m=9
